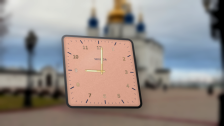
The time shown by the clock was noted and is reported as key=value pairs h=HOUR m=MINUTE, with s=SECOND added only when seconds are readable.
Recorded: h=9 m=1
